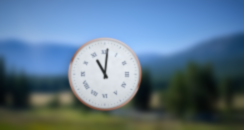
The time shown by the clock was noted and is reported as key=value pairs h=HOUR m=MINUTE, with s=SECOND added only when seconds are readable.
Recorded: h=11 m=1
